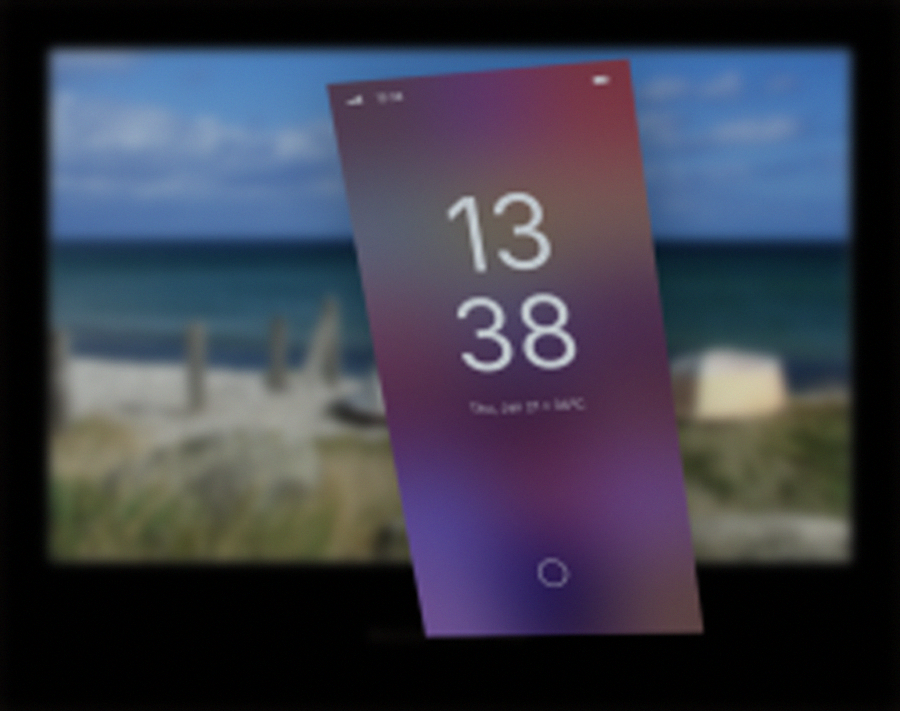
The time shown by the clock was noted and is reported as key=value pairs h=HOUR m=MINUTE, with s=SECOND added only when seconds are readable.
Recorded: h=13 m=38
